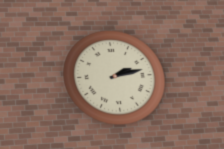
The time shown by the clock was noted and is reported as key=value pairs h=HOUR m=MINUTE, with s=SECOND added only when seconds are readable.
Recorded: h=2 m=13
